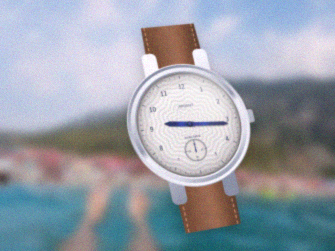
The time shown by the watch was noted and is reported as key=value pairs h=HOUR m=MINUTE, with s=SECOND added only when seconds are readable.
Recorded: h=9 m=16
